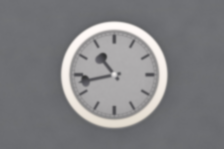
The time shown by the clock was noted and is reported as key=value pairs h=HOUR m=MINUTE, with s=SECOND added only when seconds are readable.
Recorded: h=10 m=43
